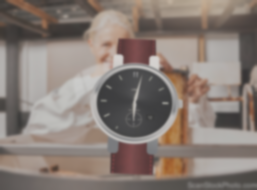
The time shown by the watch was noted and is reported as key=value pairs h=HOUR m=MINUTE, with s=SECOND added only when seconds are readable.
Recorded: h=6 m=2
